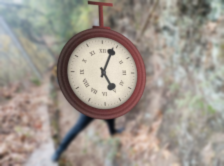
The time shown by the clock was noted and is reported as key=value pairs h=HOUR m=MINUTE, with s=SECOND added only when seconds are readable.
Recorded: h=5 m=4
